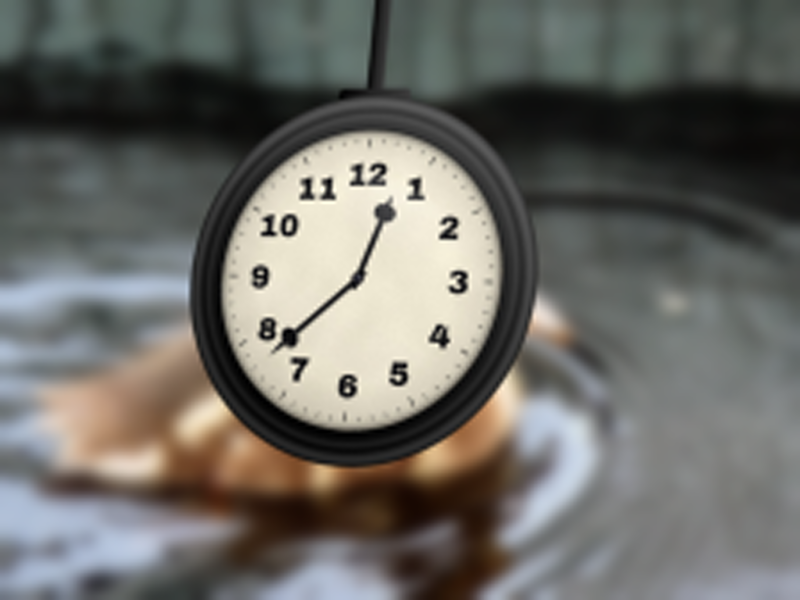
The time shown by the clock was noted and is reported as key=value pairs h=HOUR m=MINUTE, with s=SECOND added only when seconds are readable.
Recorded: h=12 m=38
